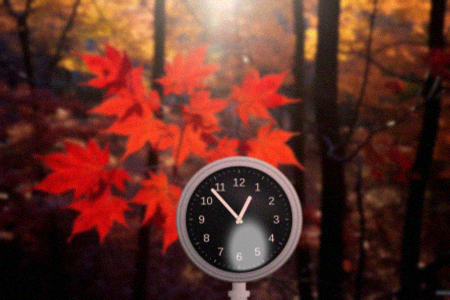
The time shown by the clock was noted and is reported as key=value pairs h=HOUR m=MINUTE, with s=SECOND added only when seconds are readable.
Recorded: h=12 m=53
